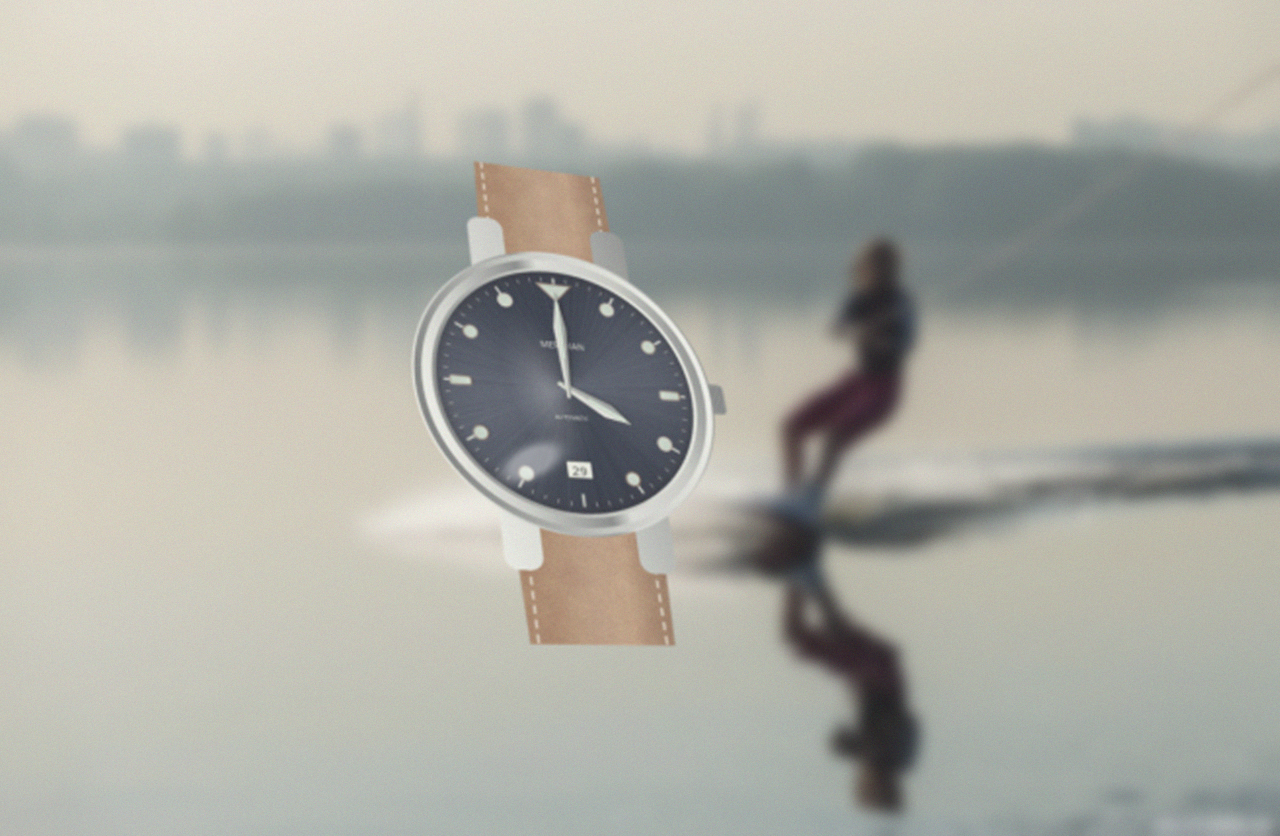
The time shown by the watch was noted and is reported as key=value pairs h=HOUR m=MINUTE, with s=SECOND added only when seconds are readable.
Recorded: h=4 m=0
